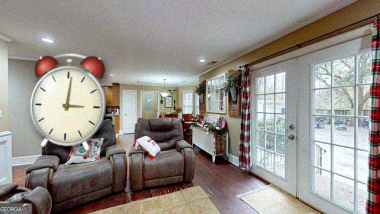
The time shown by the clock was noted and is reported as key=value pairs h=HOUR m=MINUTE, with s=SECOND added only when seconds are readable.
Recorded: h=3 m=1
